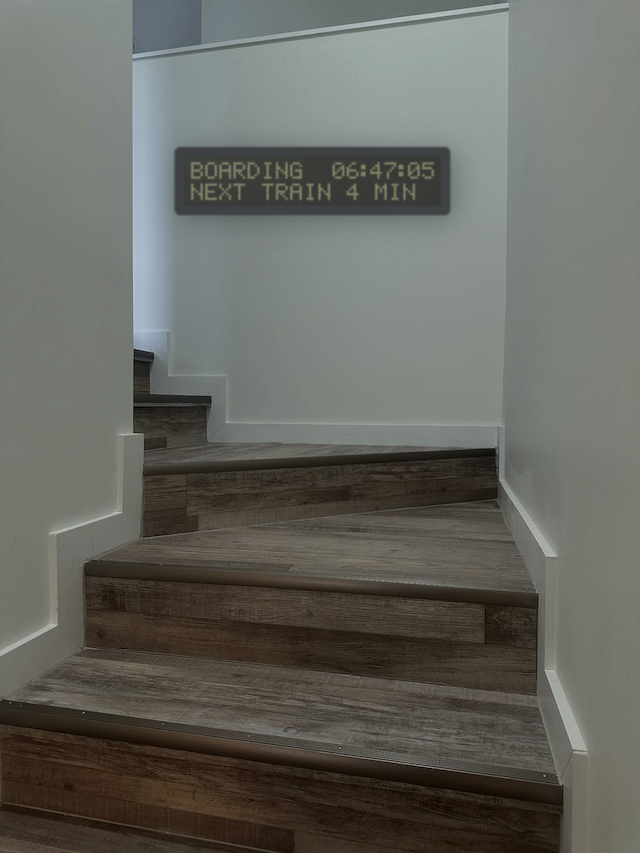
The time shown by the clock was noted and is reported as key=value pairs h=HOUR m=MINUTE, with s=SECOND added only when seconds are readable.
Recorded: h=6 m=47 s=5
